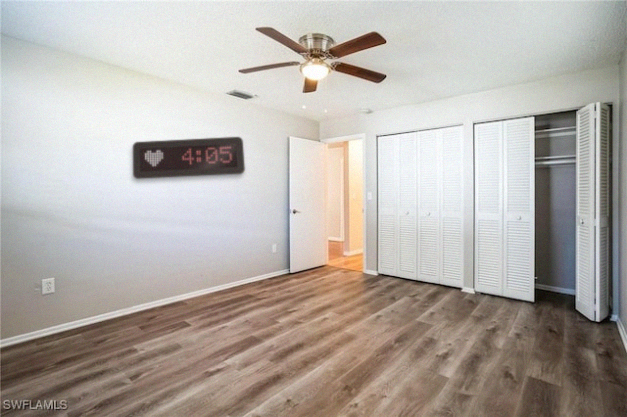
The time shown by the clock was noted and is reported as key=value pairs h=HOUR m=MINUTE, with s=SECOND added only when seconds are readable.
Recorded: h=4 m=5
